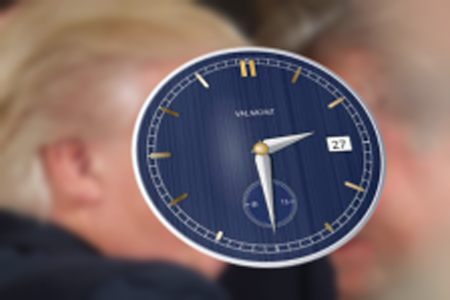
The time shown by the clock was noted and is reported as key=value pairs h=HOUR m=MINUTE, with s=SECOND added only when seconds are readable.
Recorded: h=2 m=30
